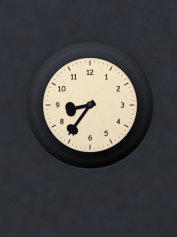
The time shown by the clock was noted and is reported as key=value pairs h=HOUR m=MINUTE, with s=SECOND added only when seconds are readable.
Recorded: h=8 m=36
